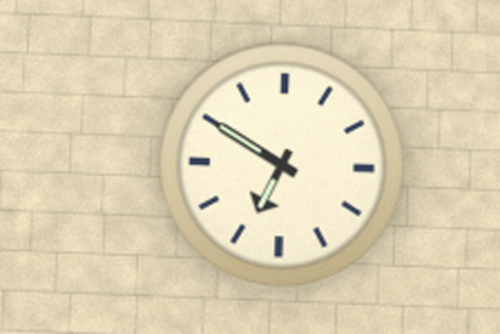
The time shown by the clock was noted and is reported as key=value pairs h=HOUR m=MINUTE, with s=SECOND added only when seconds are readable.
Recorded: h=6 m=50
